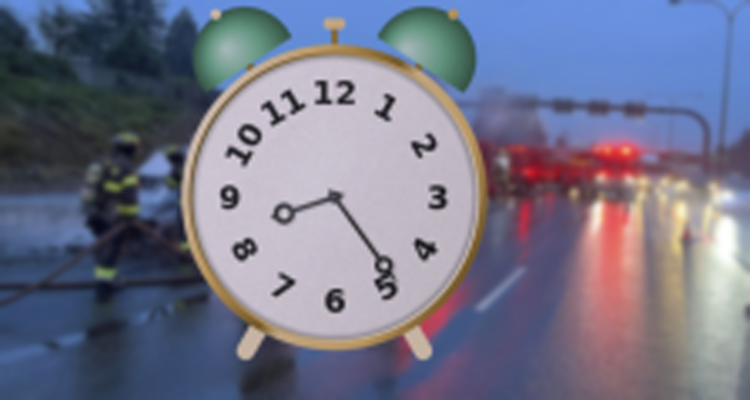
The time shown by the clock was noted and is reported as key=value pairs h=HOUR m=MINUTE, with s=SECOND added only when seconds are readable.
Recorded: h=8 m=24
